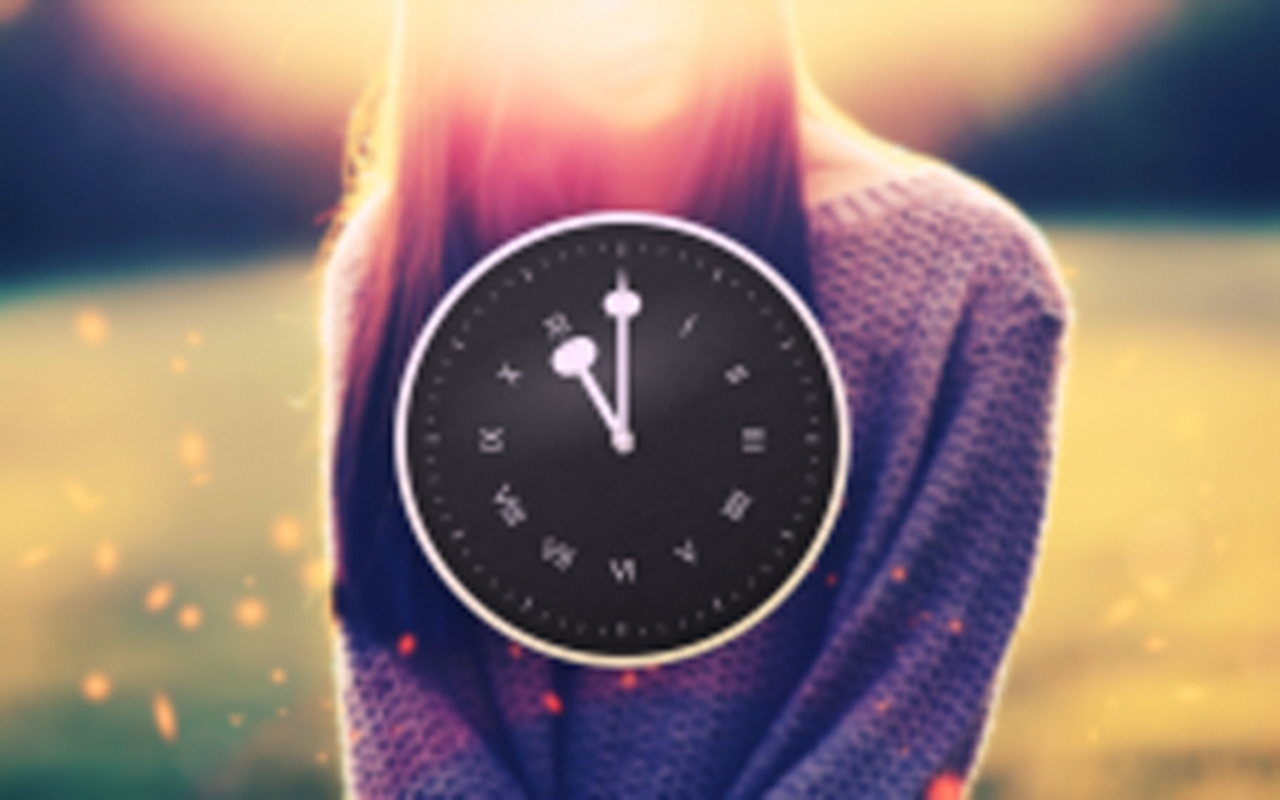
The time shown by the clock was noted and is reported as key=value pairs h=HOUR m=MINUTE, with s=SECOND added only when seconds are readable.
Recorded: h=11 m=0
